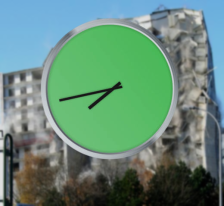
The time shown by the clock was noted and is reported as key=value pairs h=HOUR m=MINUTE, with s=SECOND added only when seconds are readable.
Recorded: h=7 m=43
